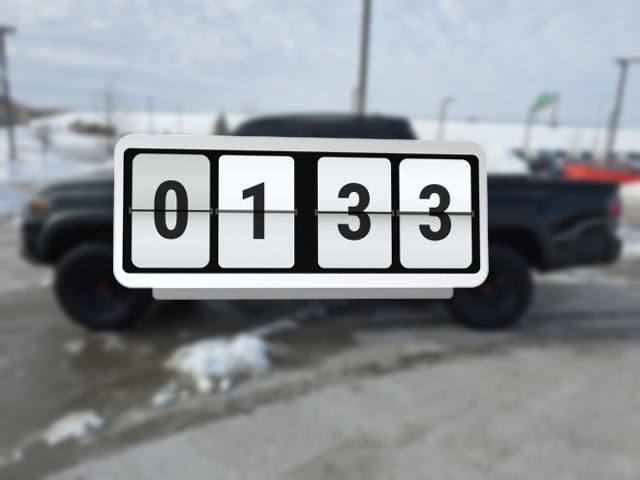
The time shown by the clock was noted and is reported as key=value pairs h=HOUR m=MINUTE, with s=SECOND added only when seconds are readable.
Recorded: h=1 m=33
